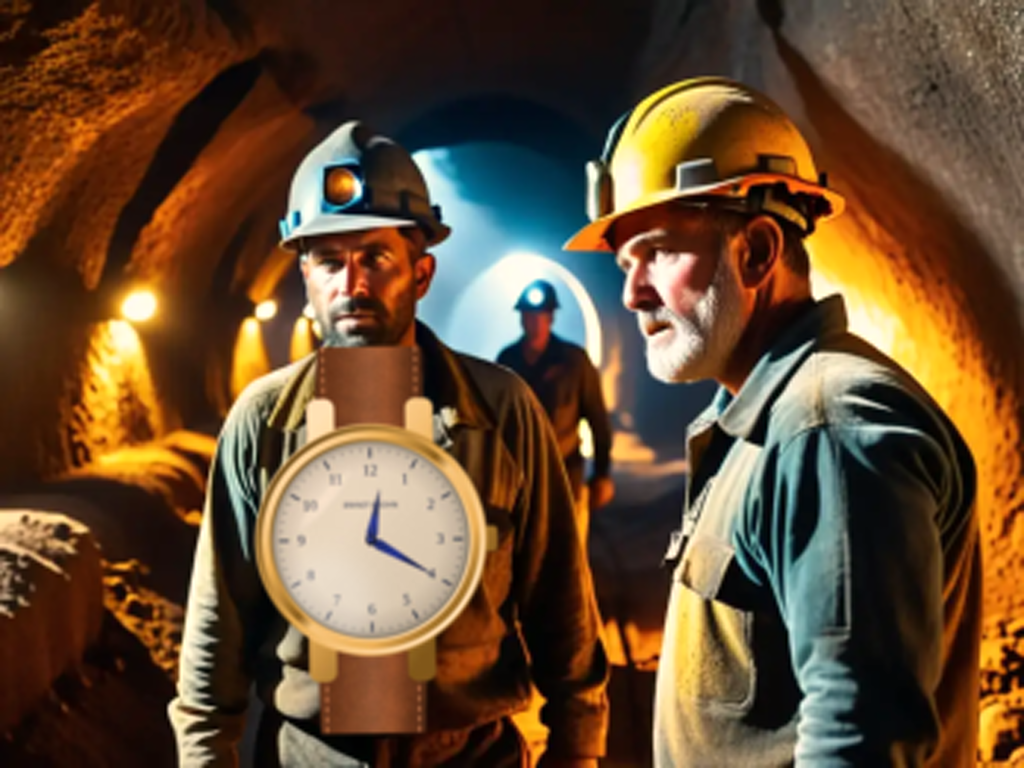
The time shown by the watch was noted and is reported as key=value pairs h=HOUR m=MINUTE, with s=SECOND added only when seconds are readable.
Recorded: h=12 m=20
